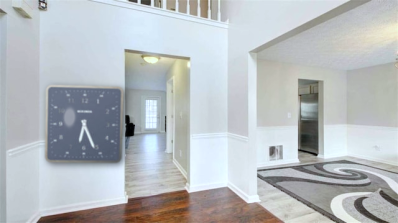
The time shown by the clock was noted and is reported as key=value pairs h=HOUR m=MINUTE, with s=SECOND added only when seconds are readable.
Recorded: h=6 m=26
